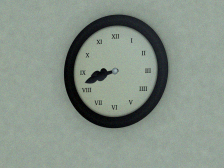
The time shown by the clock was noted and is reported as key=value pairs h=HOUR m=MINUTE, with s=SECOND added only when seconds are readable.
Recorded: h=8 m=42
